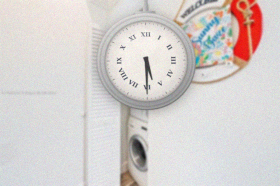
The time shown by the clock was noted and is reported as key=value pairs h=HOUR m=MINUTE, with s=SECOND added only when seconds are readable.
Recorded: h=5 m=30
